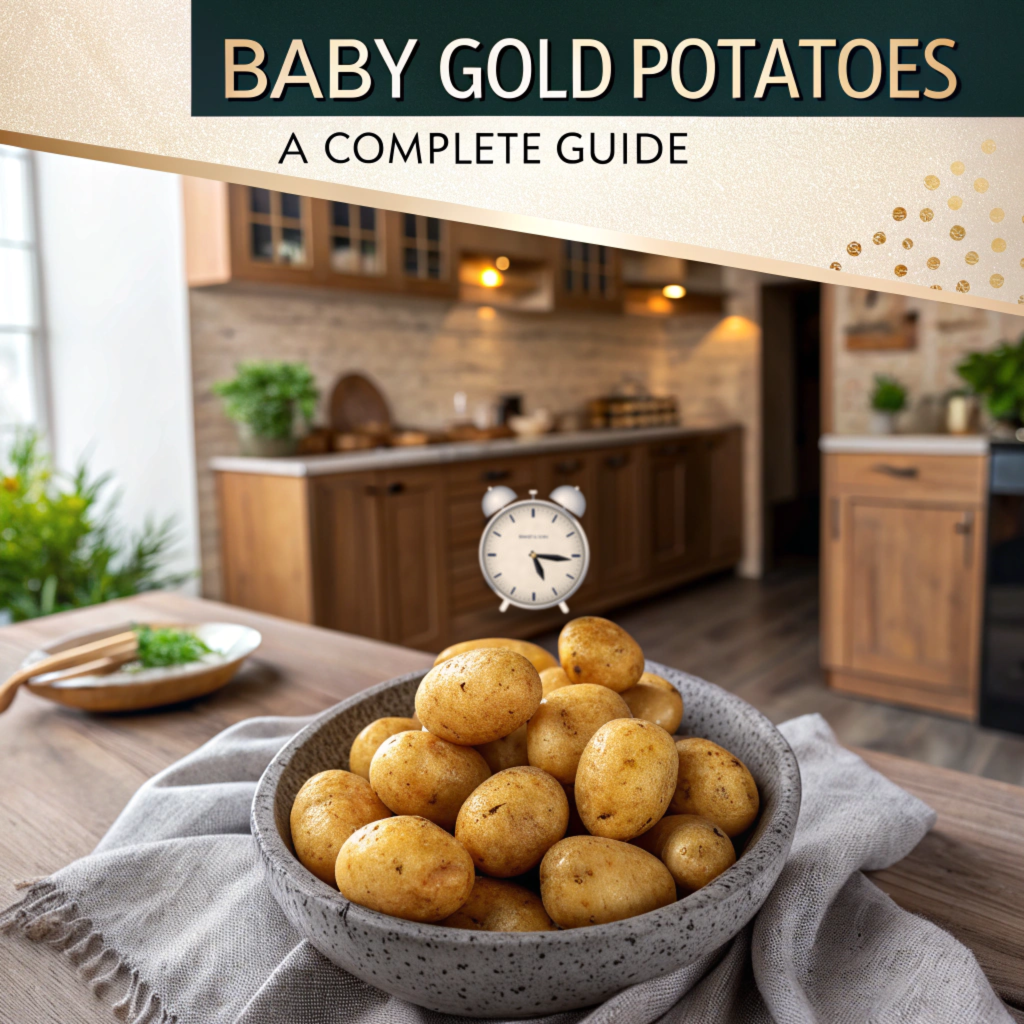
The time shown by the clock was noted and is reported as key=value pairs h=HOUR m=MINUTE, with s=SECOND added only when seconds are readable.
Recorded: h=5 m=16
